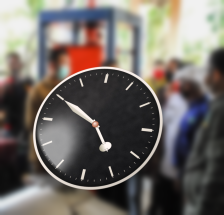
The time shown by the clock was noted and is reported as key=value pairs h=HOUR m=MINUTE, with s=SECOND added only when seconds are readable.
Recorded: h=4 m=50
